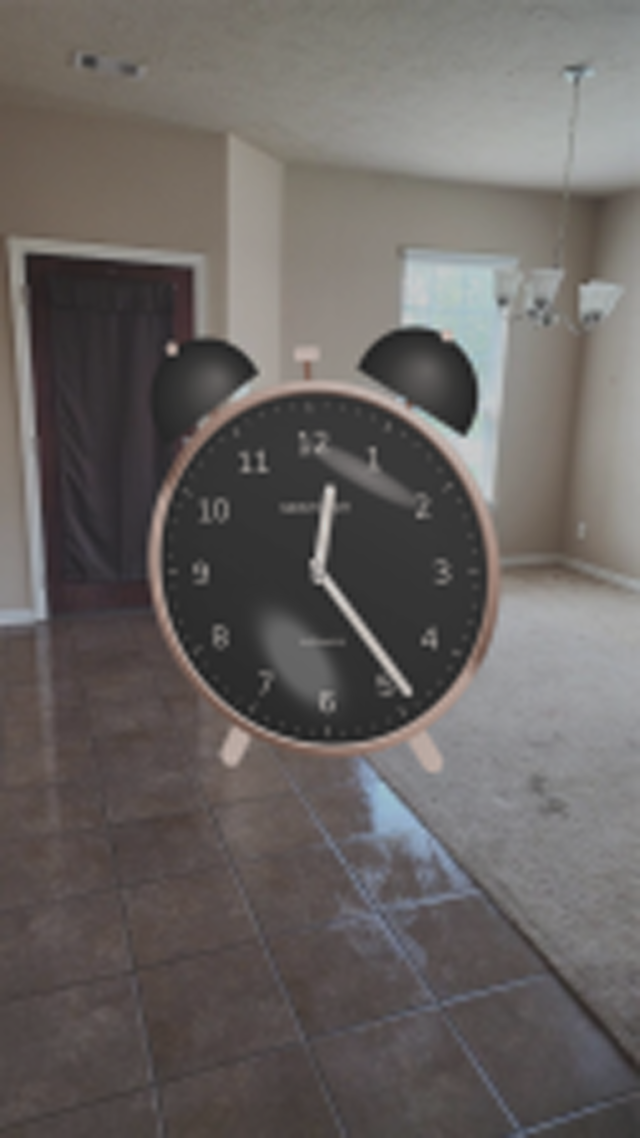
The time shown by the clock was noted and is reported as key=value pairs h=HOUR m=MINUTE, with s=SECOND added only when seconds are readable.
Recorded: h=12 m=24
